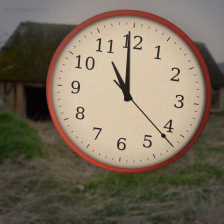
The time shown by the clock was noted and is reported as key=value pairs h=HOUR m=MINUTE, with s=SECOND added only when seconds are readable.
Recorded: h=10 m=59 s=22
